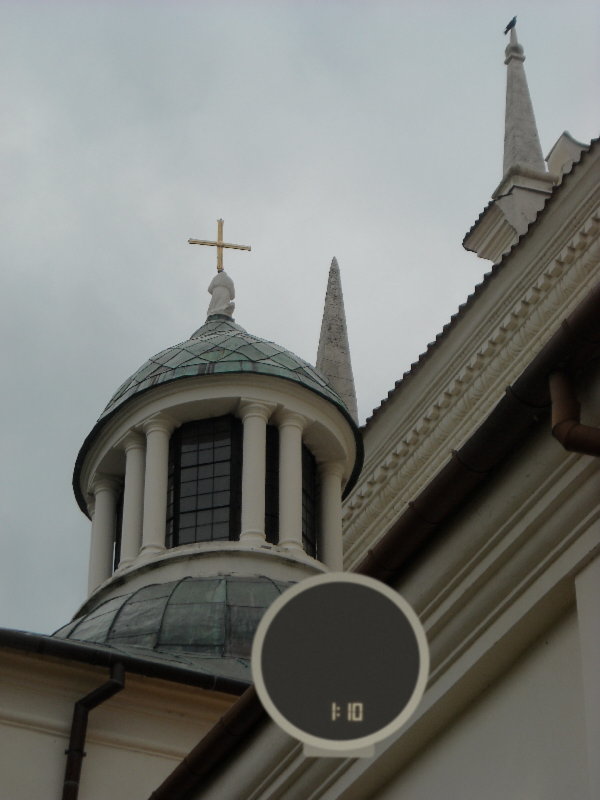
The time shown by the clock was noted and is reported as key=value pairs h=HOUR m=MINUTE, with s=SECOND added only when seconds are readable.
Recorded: h=1 m=10
